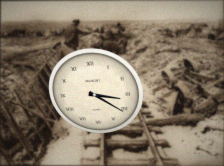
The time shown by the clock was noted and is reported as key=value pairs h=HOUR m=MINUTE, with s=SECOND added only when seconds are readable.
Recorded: h=3 m=21
